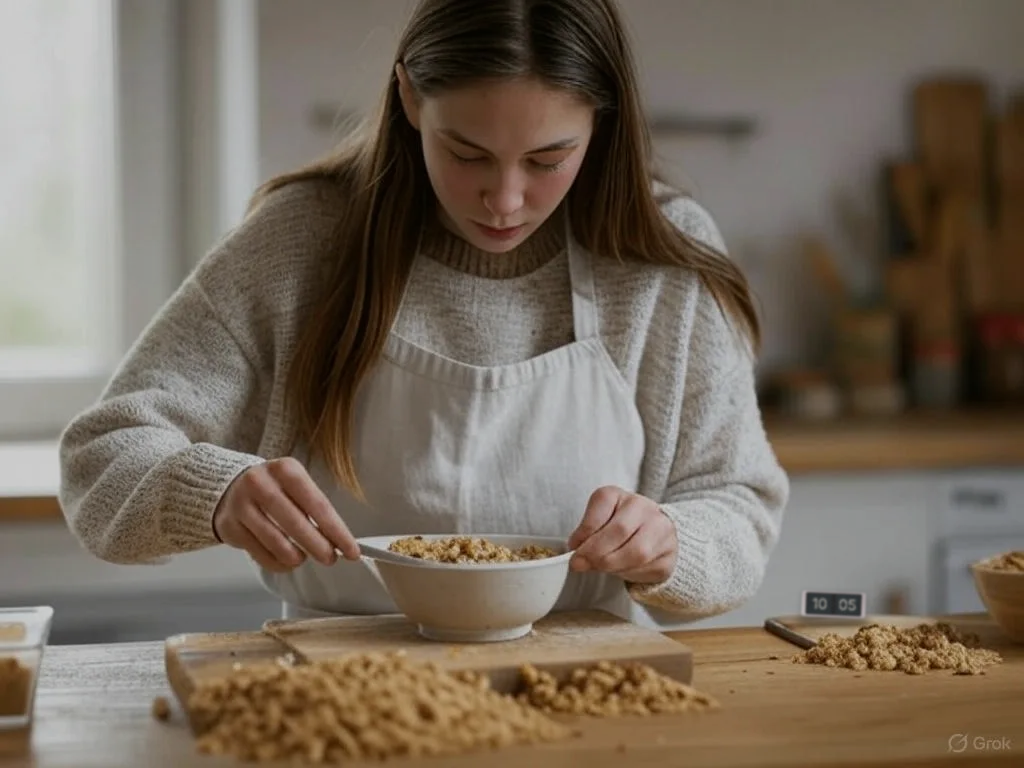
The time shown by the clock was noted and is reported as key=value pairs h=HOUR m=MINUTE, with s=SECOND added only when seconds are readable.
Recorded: h=10 m=5
